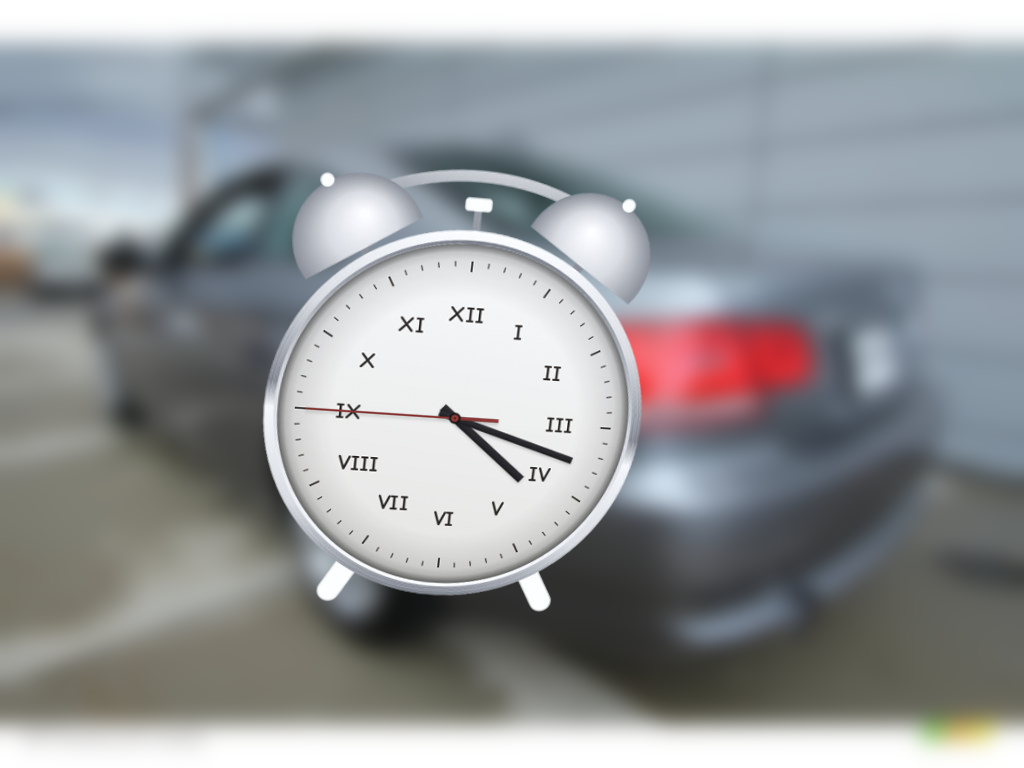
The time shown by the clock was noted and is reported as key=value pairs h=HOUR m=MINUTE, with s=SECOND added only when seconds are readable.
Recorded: h=4 m=17 s=45
